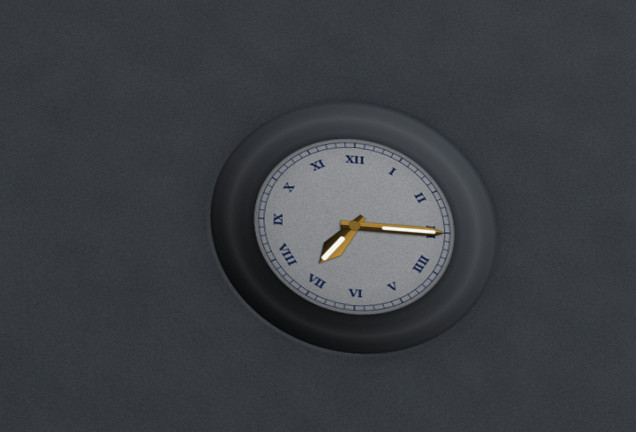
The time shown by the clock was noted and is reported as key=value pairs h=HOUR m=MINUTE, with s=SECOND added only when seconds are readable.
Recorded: h=7 m=15
